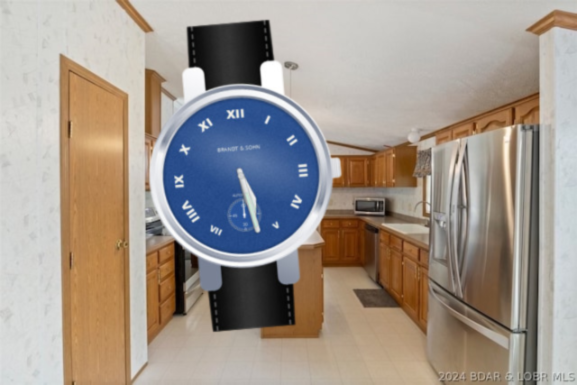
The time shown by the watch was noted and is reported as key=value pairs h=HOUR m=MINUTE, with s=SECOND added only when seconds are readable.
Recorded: h=5 m=28
